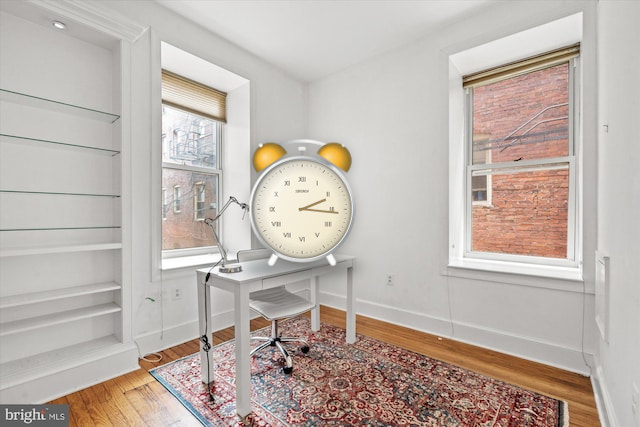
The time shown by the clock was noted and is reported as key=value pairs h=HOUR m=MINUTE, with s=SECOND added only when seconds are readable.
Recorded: h=2 m=16
